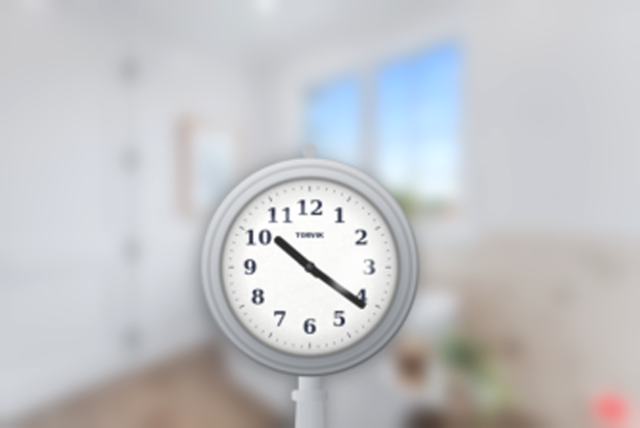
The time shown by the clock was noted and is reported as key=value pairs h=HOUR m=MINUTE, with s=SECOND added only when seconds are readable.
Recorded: h=10 m=21
